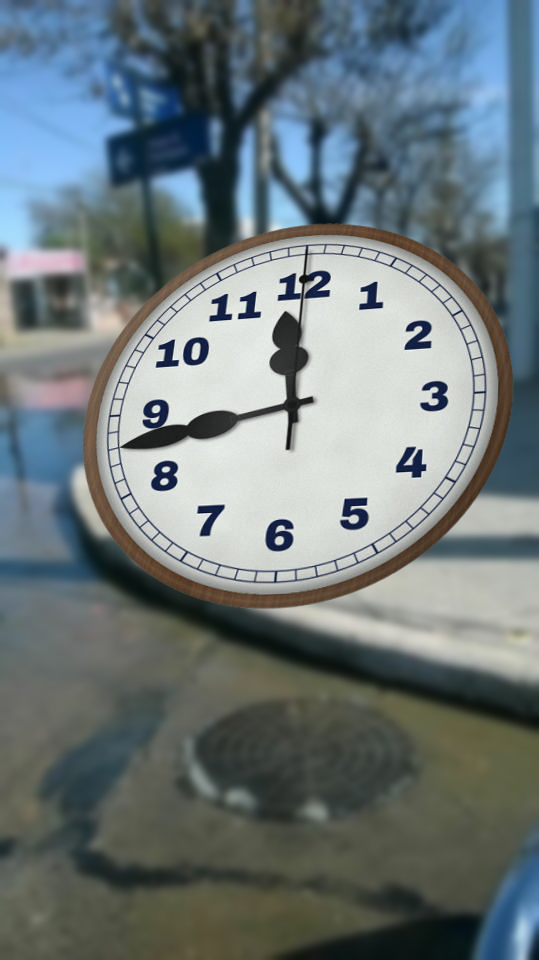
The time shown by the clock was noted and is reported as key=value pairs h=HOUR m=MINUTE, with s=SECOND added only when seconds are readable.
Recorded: h=11 m=43 s=0
